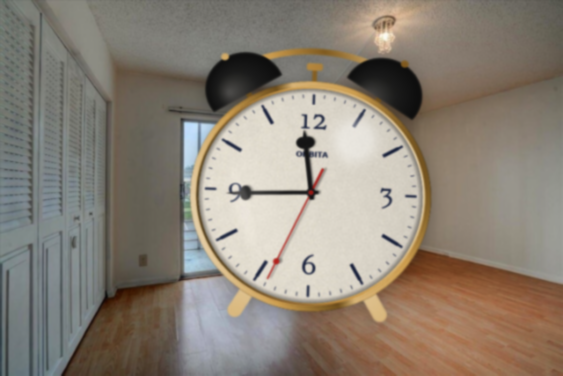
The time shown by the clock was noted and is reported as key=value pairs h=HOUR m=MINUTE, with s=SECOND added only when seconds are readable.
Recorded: h=11 m=44 s=34
